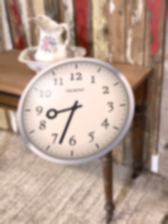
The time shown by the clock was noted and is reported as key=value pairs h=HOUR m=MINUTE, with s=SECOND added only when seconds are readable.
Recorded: h=8 m=33
